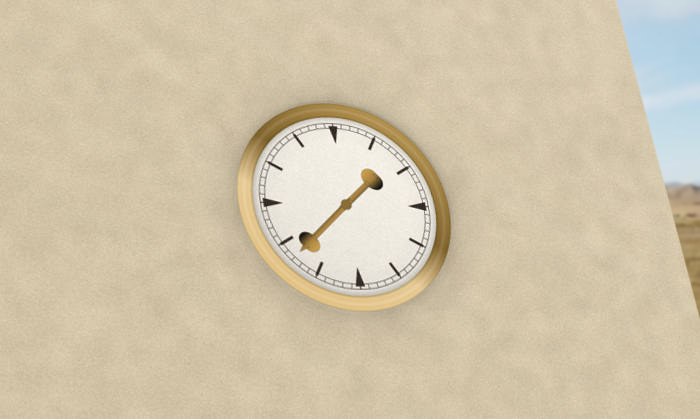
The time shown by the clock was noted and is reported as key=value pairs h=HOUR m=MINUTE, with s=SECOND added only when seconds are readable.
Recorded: h=1 m=38
